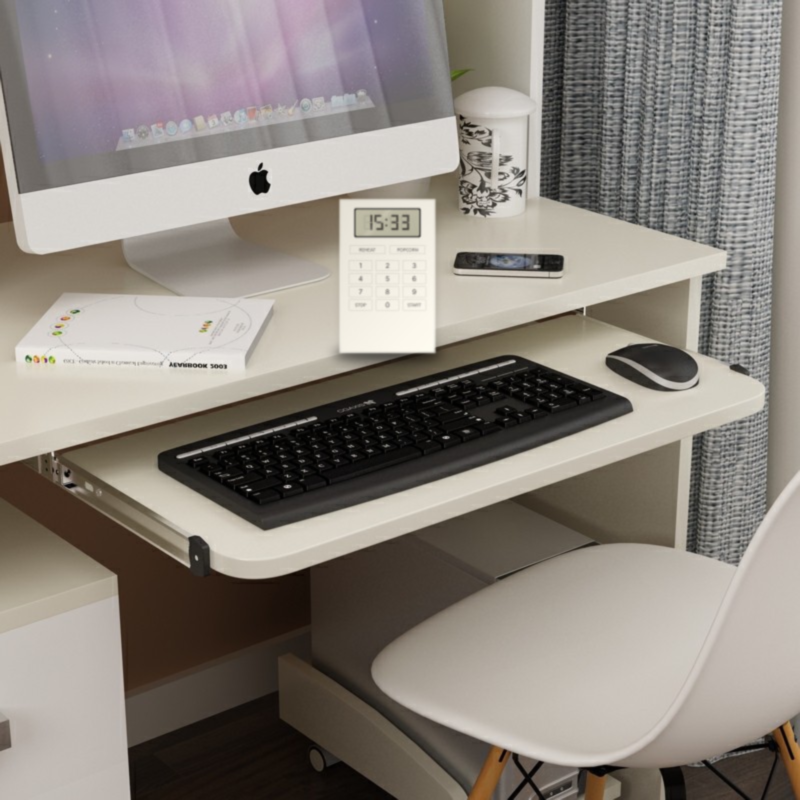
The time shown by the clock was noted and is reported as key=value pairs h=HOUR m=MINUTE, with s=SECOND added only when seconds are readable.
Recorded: h=15 m=33
